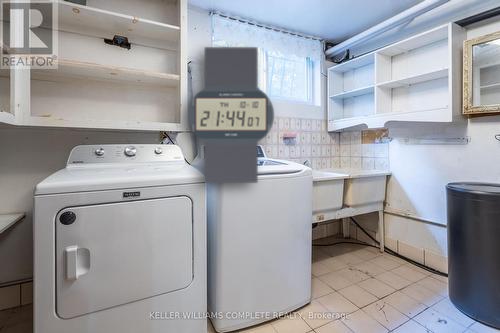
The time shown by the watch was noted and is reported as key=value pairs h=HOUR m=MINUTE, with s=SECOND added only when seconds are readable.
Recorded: h=21 m=44
